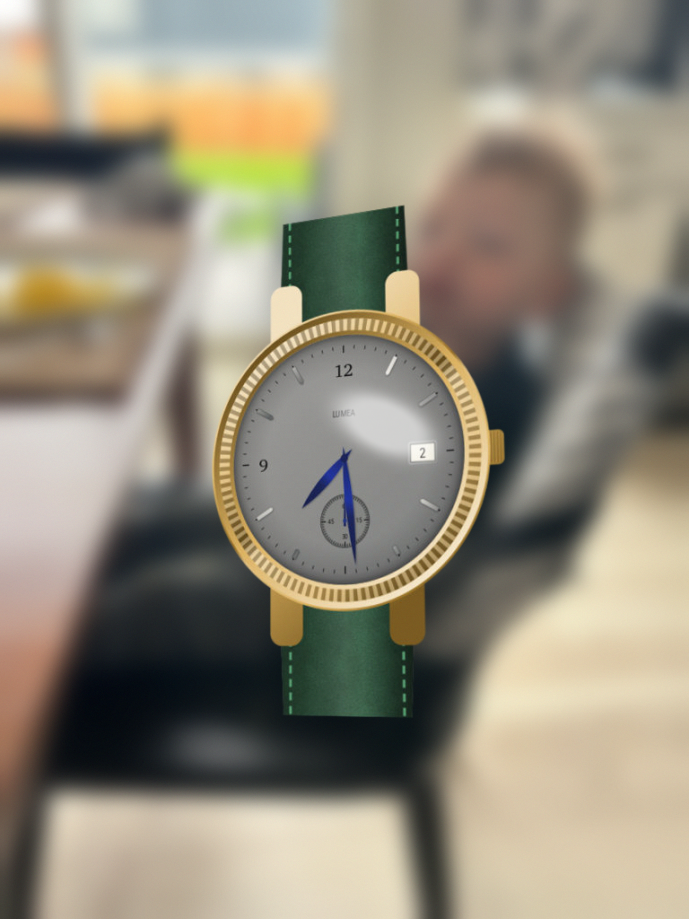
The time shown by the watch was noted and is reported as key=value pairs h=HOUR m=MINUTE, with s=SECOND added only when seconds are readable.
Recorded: h=7 m=29
